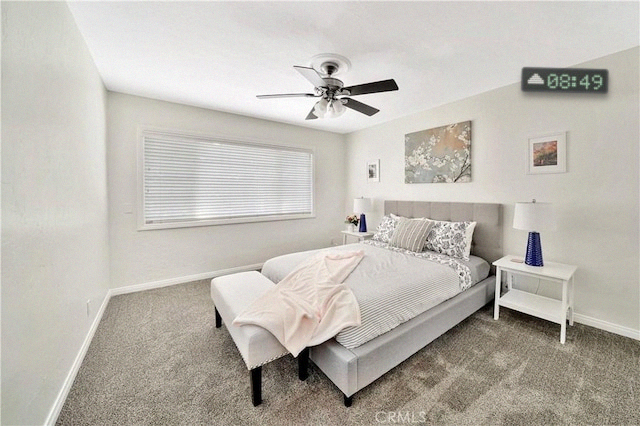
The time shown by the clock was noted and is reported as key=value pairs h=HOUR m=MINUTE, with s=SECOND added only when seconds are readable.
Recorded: h=8 m=49
